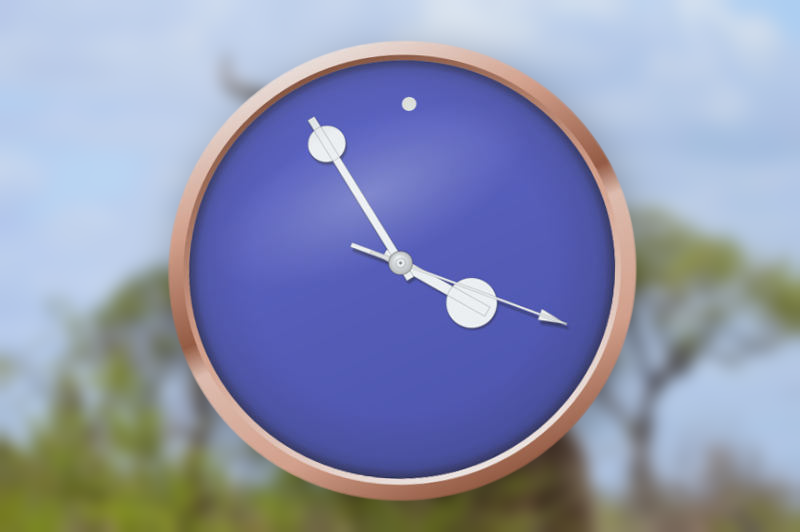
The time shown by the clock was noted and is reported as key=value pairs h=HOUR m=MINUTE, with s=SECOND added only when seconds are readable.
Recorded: h=3 m=54 s=18
